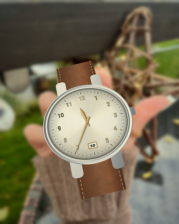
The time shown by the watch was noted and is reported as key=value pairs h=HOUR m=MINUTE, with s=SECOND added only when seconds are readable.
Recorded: h=11 m=35
